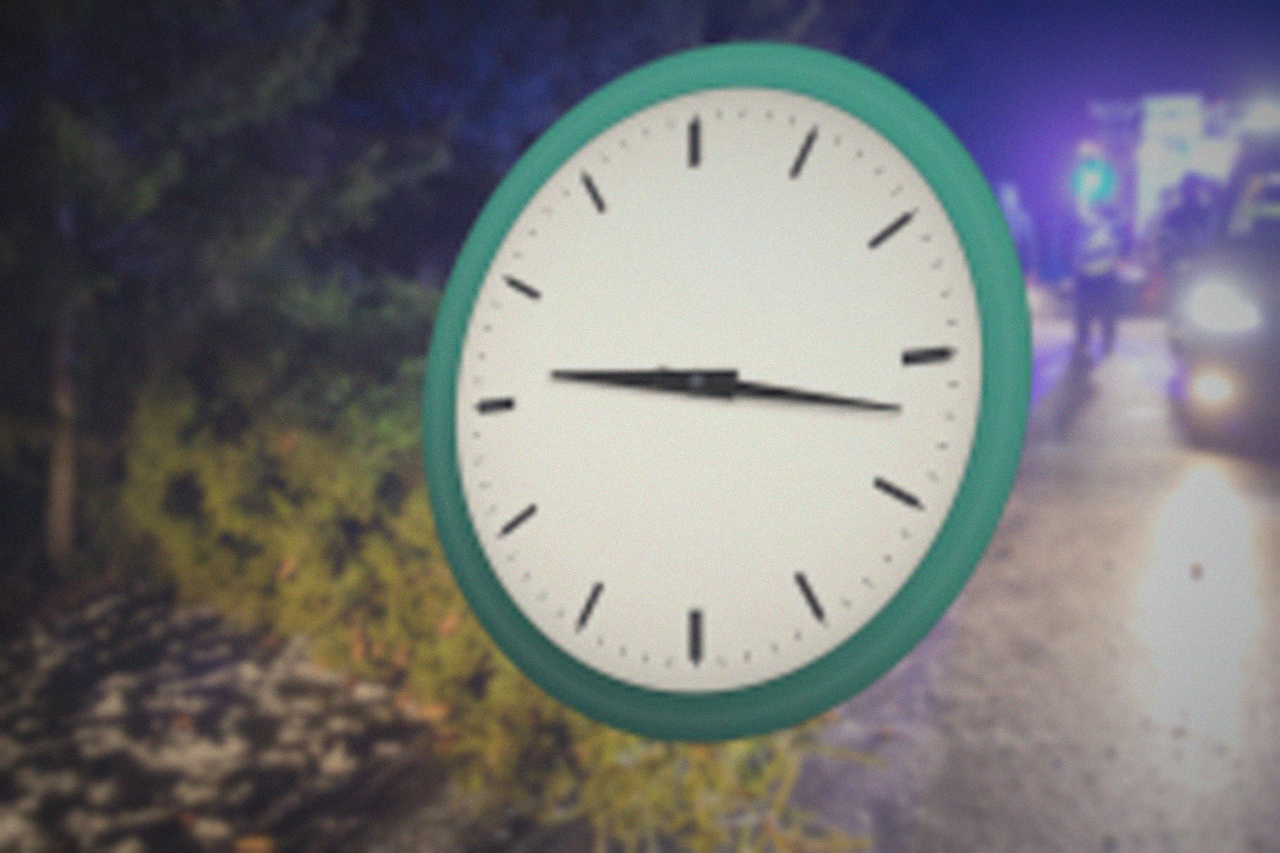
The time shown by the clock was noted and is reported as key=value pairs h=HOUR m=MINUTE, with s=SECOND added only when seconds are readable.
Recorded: h=9 m=17
